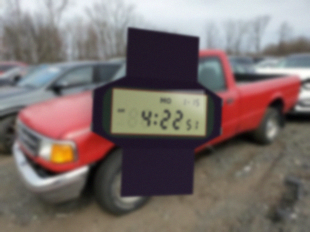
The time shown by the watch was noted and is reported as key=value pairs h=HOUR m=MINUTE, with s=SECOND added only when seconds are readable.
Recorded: h=4 m=22
